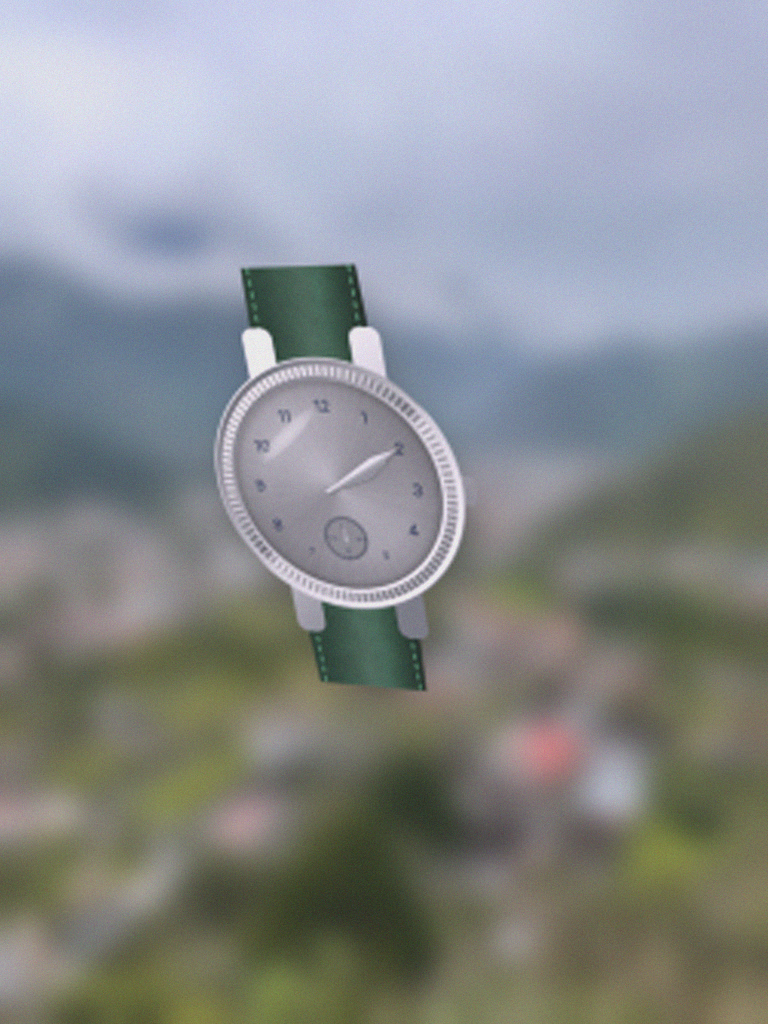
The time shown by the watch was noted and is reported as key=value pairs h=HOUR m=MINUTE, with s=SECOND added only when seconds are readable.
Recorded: h=2 m=10
